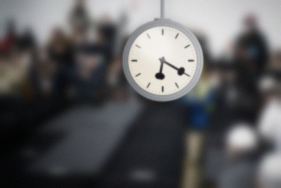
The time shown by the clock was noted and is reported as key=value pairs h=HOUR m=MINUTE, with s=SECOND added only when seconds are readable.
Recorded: h=6 m=20
